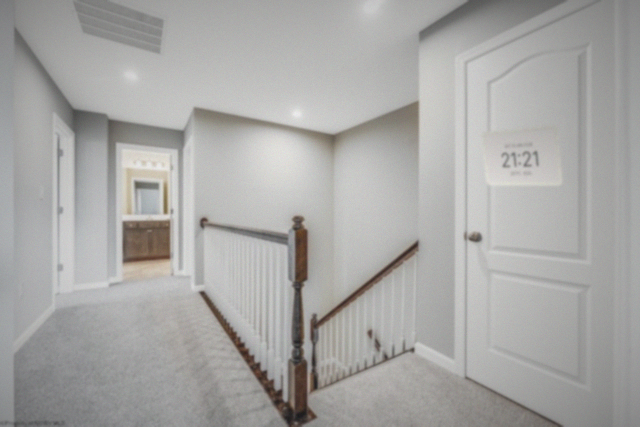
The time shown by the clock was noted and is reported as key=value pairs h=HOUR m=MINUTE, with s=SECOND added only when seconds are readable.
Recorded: h=21 m=21
